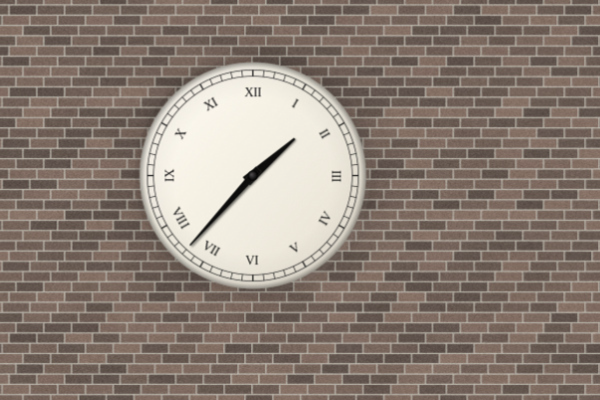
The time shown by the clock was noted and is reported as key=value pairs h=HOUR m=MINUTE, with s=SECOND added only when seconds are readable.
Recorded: h=1 m=37
